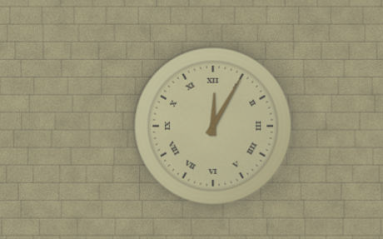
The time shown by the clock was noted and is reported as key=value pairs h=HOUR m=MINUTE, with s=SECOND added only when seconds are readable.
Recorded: h=12 m=5
